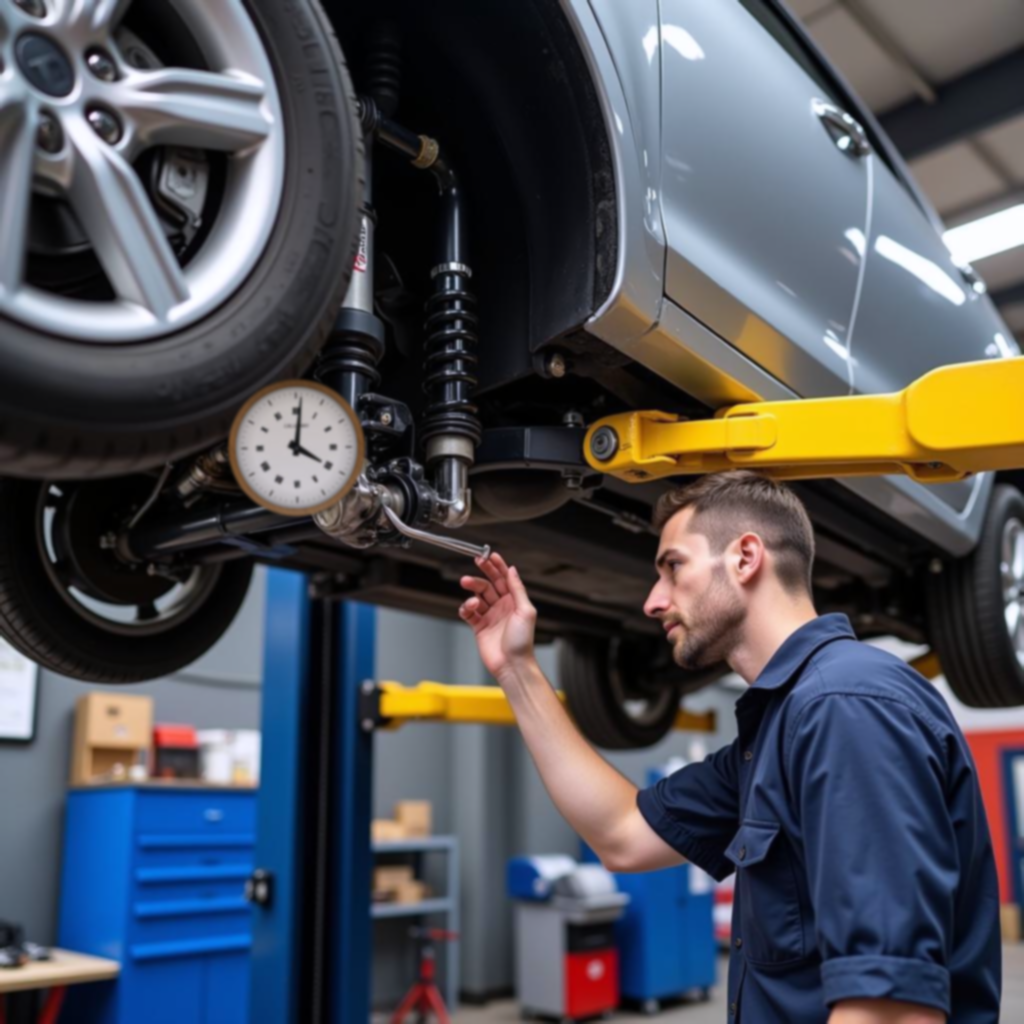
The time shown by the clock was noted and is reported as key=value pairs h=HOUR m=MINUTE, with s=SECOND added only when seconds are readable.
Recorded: h=4 m=1
